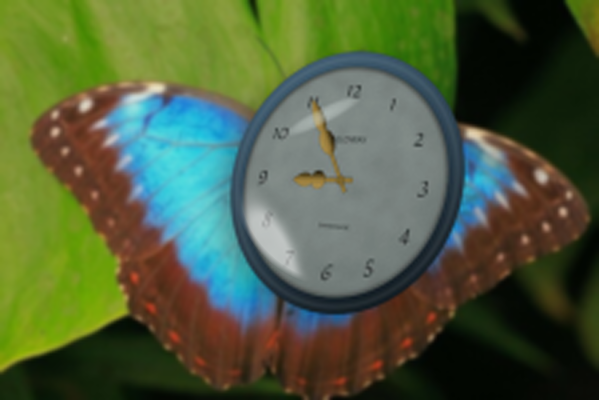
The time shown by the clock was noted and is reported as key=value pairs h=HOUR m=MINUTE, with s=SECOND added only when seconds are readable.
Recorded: h=8 m=55
